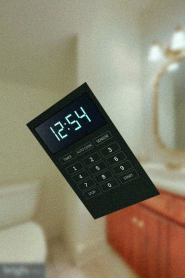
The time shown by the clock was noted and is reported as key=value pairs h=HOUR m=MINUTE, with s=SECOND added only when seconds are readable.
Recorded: h=12 m=54
